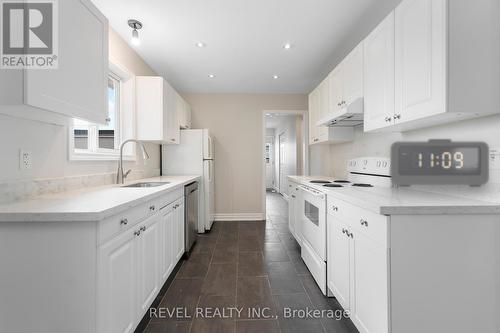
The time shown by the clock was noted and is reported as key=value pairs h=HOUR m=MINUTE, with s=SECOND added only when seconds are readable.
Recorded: h=11 m=9
